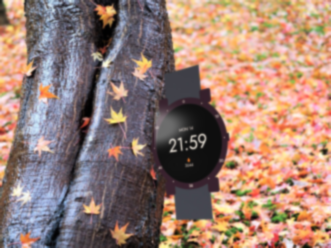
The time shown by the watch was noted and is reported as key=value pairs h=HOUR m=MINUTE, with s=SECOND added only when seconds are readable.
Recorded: h=21 m=59
